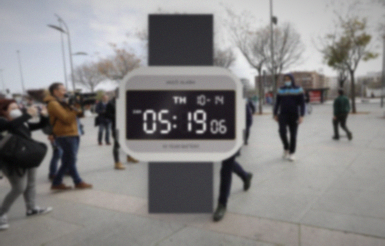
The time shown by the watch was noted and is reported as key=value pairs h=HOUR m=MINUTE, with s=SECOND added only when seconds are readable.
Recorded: h=5 m=19 s=6
